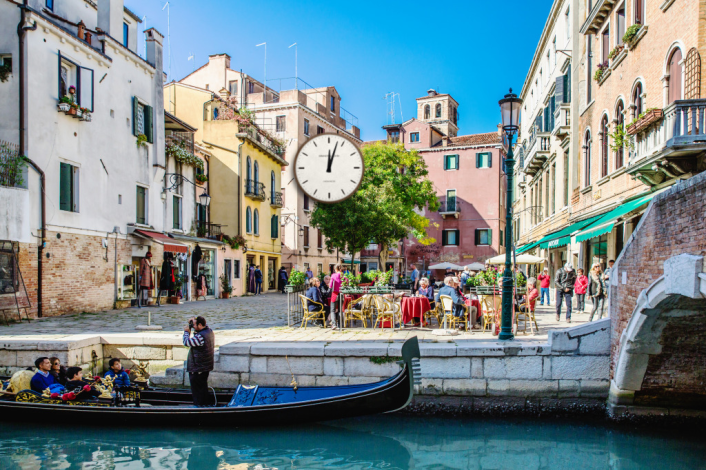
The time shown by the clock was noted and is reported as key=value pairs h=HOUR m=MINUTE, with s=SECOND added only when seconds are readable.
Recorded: h=12 m=3
